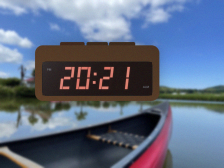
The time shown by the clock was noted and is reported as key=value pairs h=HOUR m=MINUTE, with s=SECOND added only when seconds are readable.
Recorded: h=20 m=21
